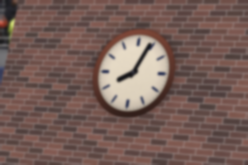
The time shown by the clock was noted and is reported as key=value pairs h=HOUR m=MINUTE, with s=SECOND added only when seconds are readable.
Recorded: h=8 m=4
